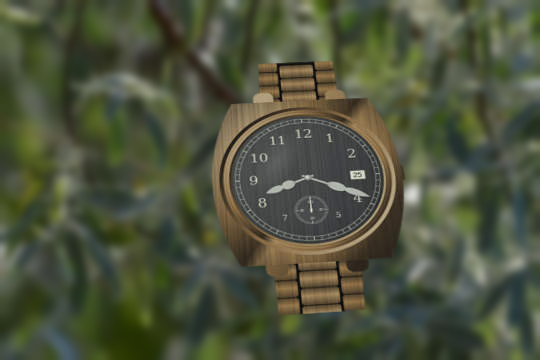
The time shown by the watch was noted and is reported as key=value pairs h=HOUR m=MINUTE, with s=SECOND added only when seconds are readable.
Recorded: h=8 m=19
